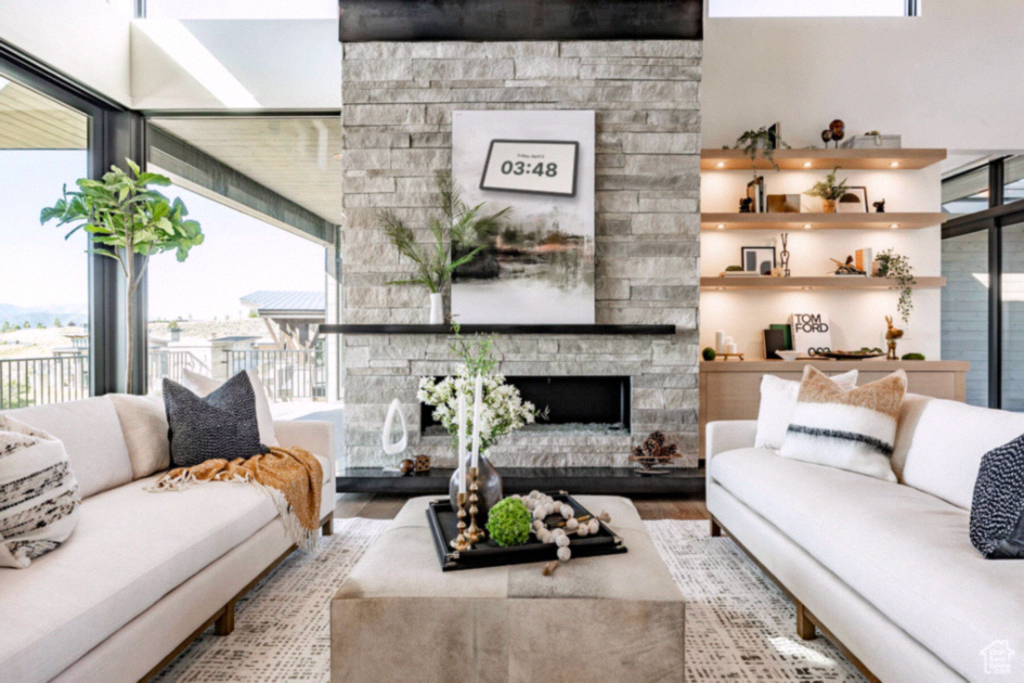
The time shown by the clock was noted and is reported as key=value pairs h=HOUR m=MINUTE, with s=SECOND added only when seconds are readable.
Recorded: h=3 m=48
